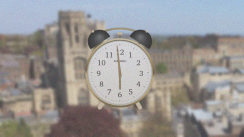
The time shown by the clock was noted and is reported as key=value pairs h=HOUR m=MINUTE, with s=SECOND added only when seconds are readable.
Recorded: h=5 m=59
